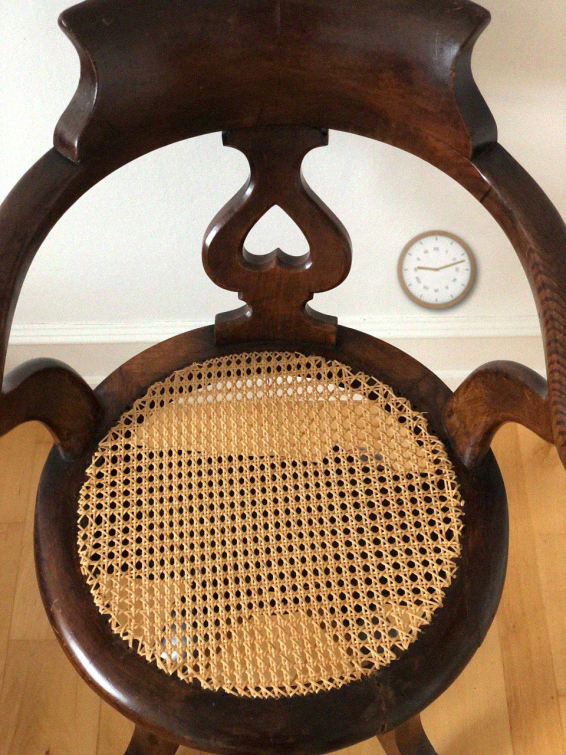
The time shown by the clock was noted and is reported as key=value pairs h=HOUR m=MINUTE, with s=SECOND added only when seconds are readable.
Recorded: h=9 m=12
